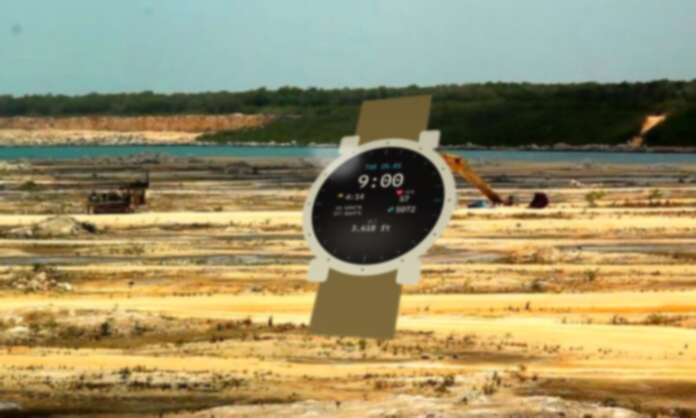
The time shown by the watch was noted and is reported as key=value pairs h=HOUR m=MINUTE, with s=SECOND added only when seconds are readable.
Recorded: h=9 m=0
